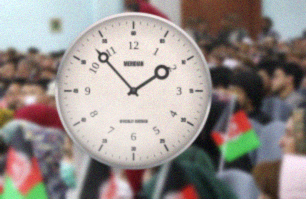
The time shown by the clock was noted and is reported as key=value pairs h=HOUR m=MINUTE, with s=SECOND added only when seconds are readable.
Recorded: h=1 m=53
